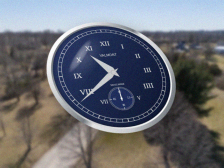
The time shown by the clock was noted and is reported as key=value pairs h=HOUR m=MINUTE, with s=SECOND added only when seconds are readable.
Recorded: h=10 m=39
